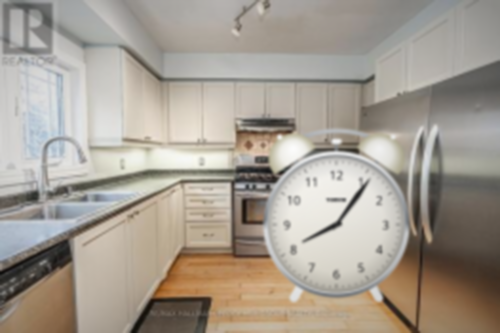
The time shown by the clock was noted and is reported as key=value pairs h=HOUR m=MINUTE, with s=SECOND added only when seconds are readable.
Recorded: h=8 m=6
